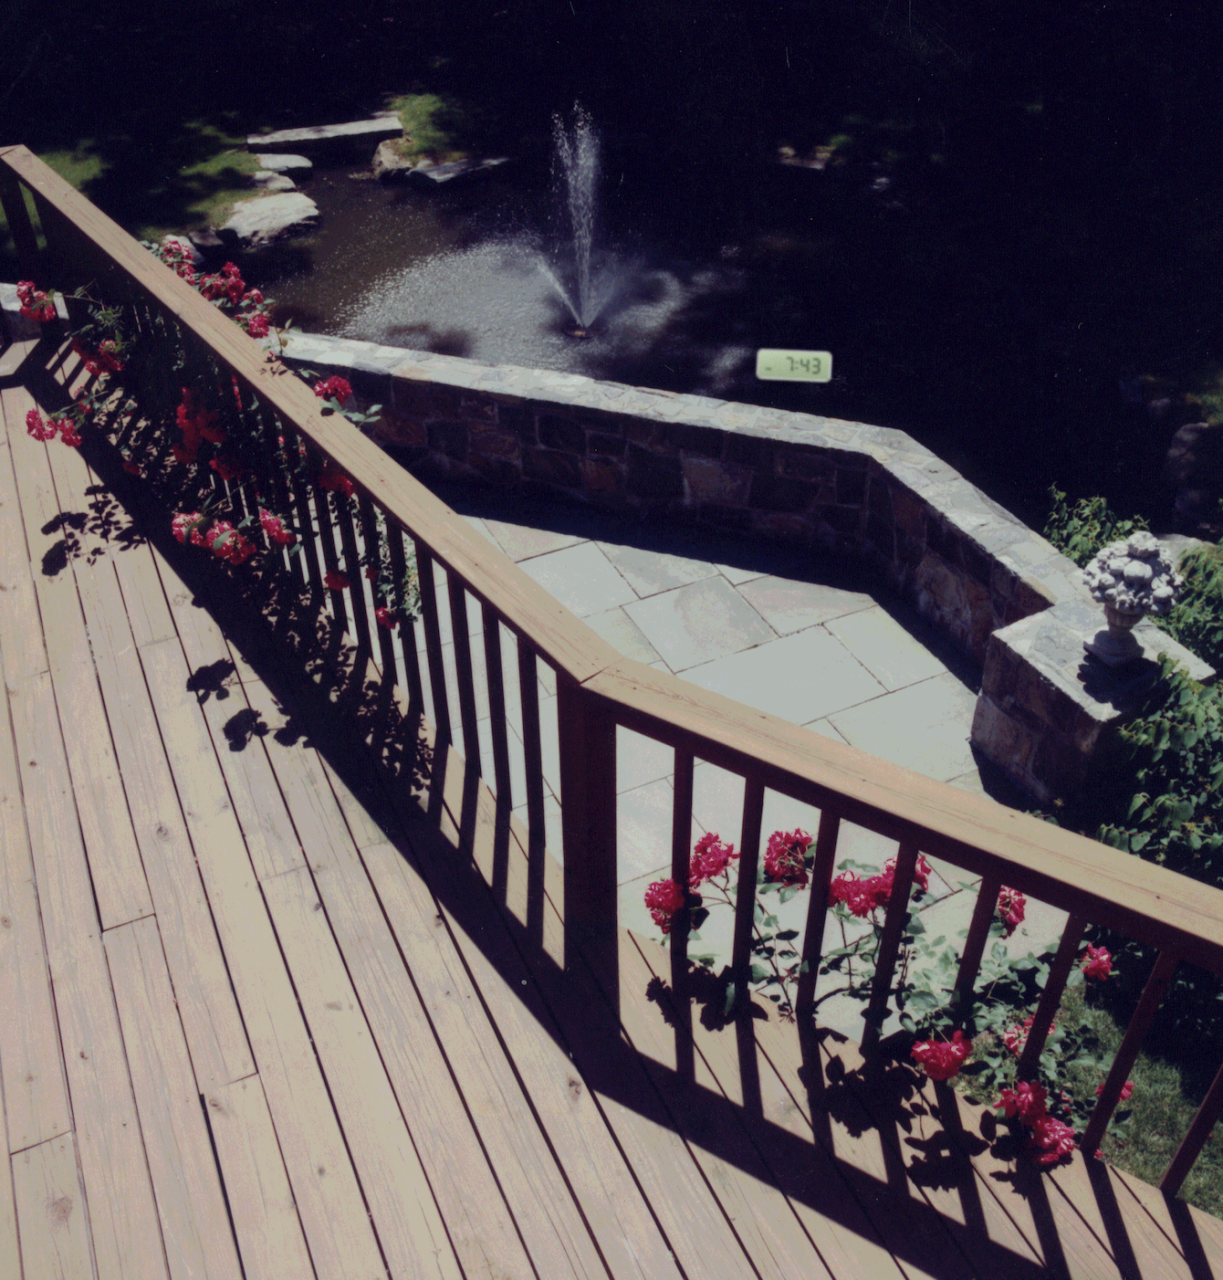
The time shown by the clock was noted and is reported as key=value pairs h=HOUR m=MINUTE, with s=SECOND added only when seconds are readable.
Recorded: h=7 m=43
